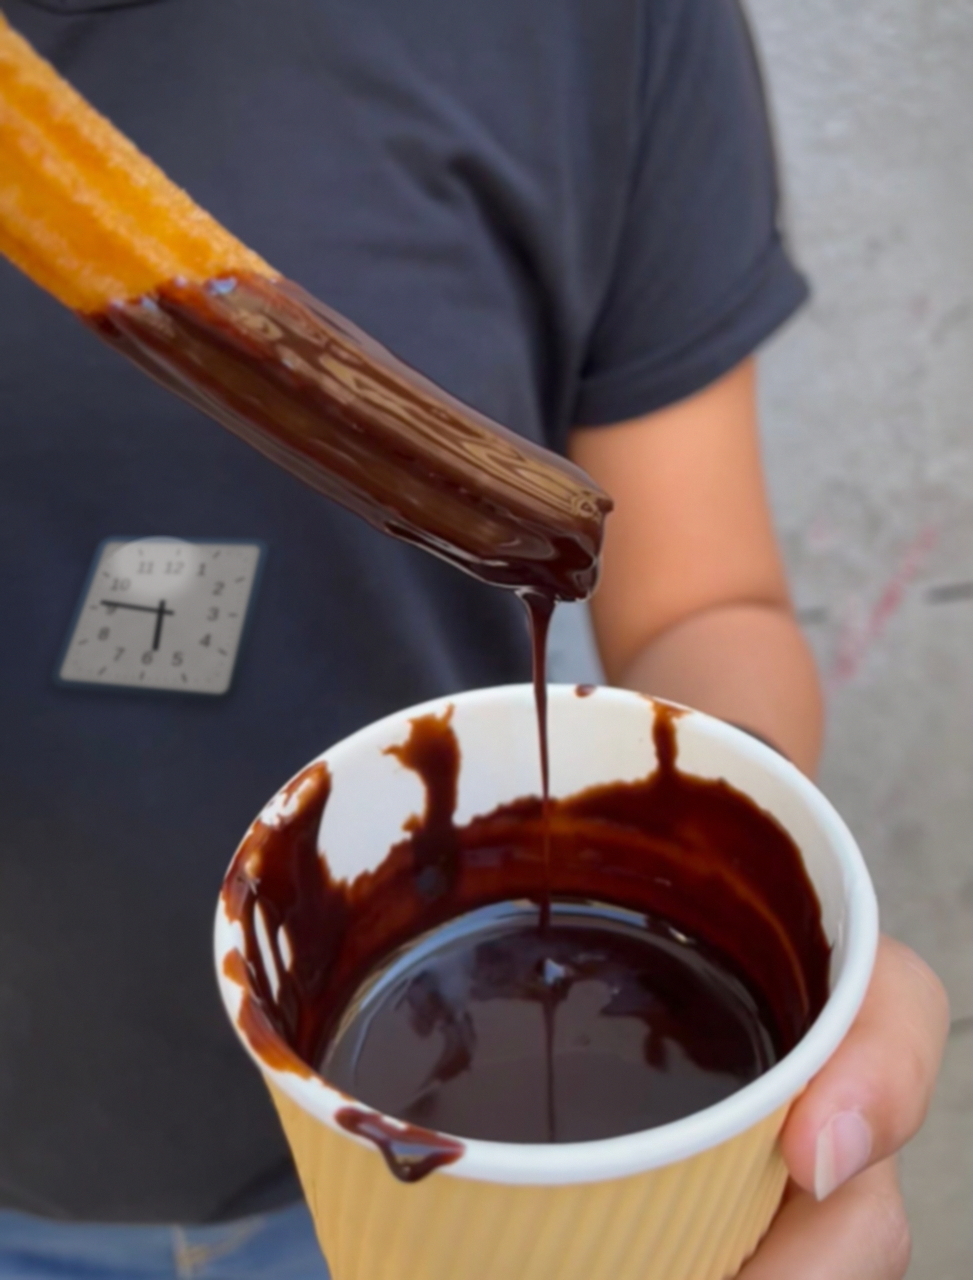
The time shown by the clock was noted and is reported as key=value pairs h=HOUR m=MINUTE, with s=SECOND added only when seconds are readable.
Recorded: h=5 m=46
